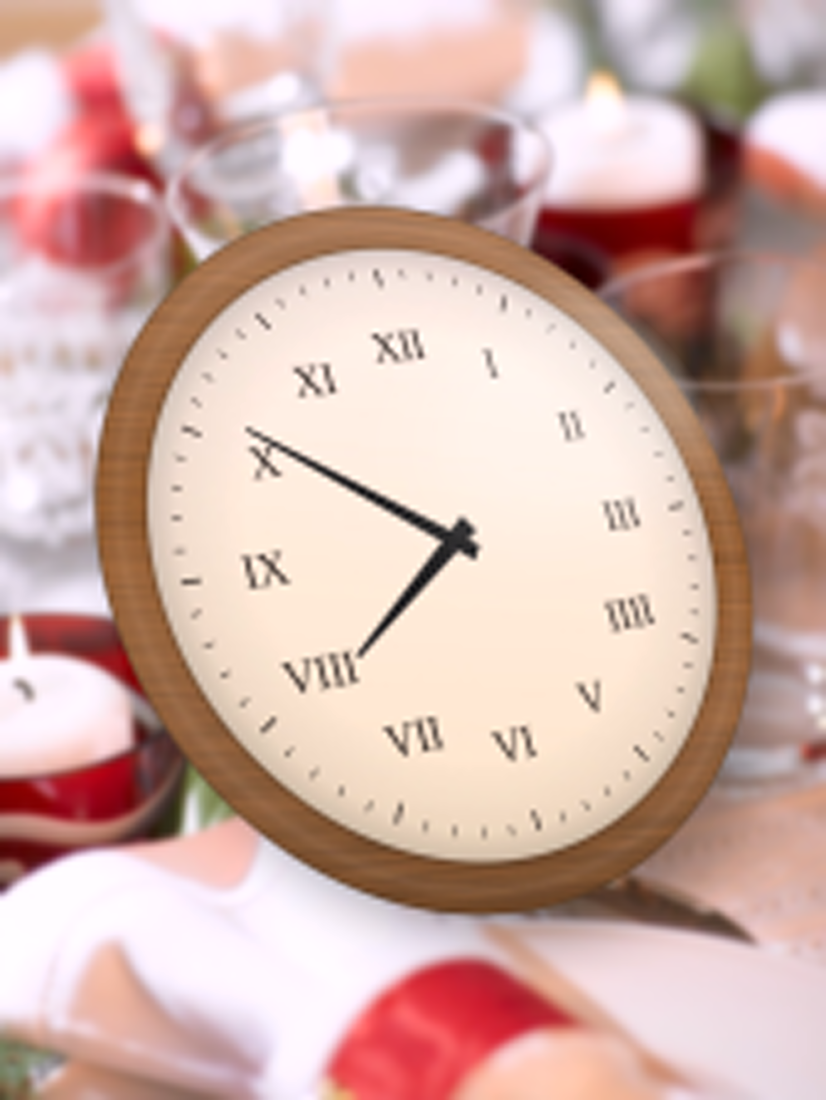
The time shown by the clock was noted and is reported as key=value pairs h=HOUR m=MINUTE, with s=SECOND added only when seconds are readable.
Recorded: h=7 m=51
